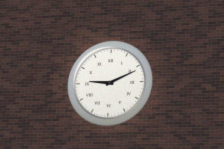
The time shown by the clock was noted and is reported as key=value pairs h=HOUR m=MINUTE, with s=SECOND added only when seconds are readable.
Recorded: h=9 m=11
